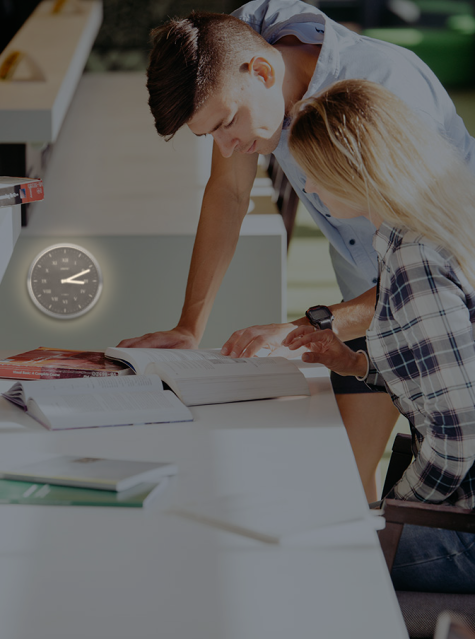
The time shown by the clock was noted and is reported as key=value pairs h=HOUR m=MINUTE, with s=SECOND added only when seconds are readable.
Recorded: h=3 m=11
